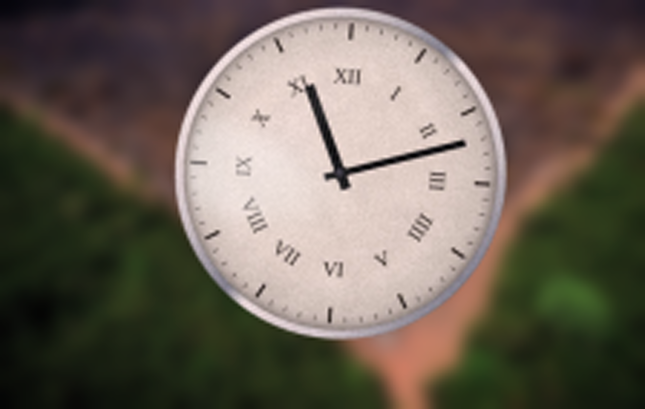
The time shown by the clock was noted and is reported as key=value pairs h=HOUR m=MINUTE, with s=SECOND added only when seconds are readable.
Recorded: h=11 m=12
